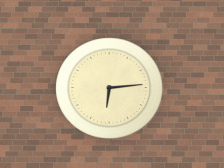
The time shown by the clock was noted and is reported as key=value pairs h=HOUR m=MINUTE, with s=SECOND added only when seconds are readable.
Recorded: h=6 m=14
